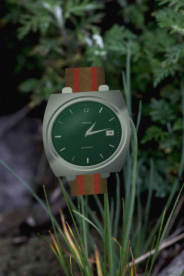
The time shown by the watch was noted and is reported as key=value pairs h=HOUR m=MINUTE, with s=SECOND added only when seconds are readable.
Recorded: h=1 m=13
